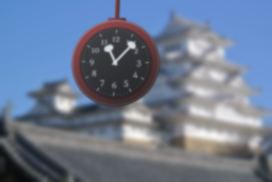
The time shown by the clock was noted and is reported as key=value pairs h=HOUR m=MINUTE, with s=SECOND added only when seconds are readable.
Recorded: h=11 m=7
